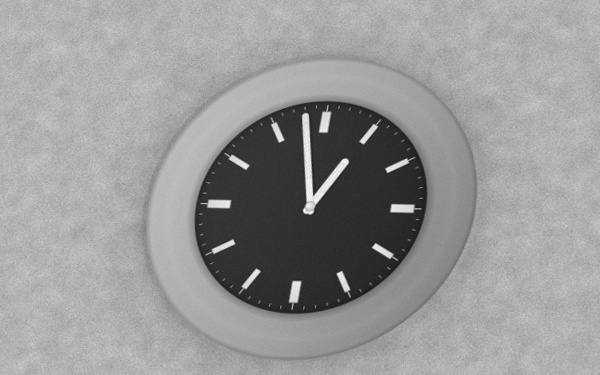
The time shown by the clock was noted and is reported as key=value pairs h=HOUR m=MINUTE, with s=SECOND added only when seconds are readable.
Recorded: h=12 m=58
